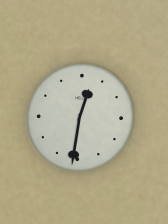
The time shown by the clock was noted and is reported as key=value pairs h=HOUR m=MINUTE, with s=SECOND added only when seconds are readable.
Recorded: h=12 m=31
